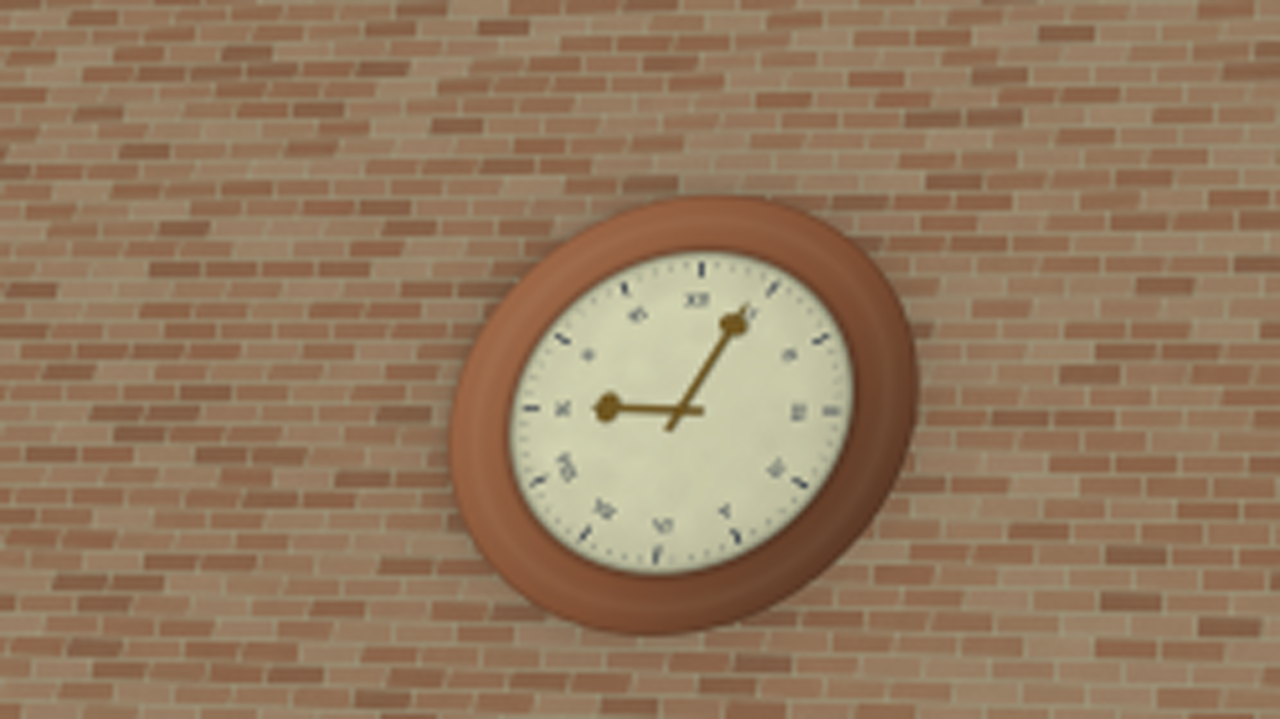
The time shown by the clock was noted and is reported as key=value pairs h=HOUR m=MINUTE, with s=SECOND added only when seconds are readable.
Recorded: h=9 m=4
